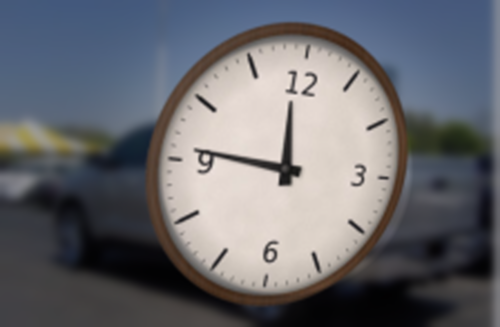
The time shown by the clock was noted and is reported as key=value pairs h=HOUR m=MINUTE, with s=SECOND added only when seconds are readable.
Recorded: h=11 m=46
